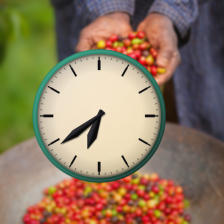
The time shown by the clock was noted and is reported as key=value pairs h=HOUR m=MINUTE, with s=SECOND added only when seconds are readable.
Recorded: h=6 m=39
